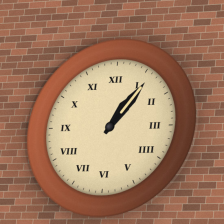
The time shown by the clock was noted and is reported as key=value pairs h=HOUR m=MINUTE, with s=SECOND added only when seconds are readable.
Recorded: h=1 m=6
